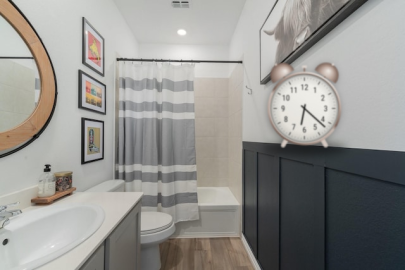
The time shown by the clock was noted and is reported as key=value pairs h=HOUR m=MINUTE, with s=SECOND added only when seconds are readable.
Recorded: h=6 m=22
